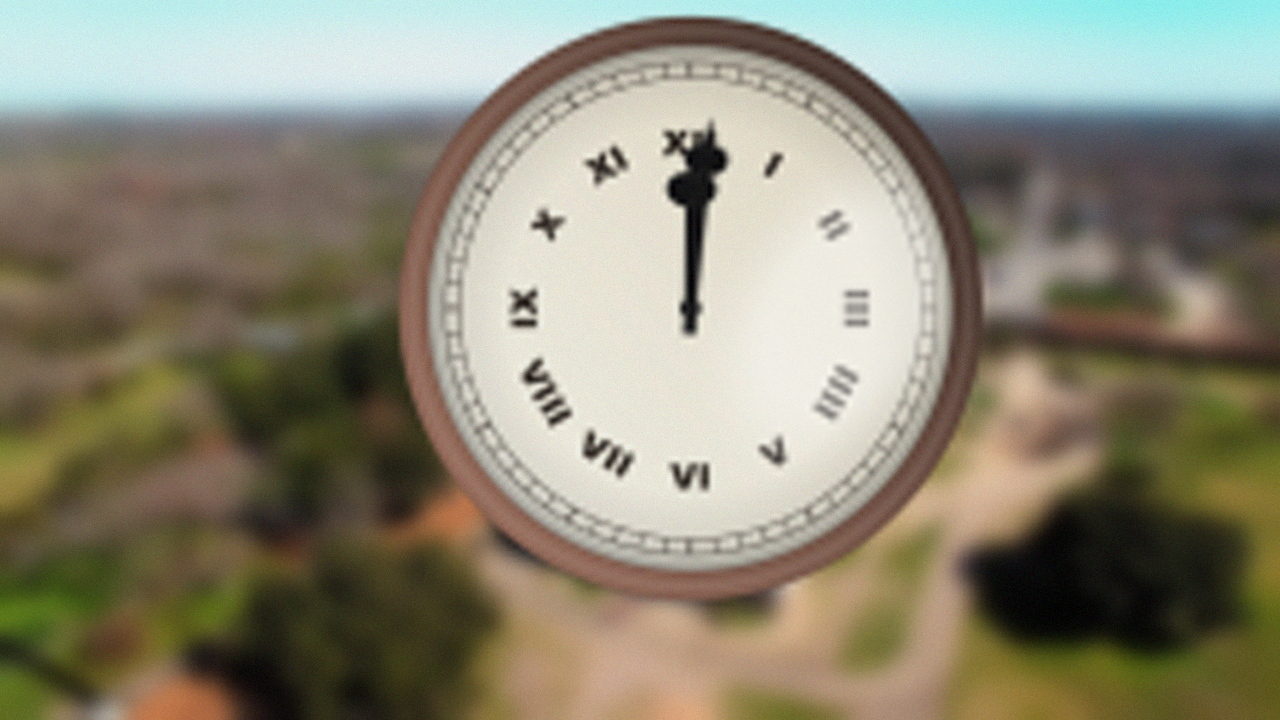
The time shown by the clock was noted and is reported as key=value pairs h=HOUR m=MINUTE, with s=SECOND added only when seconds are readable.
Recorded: h=12 m=1
